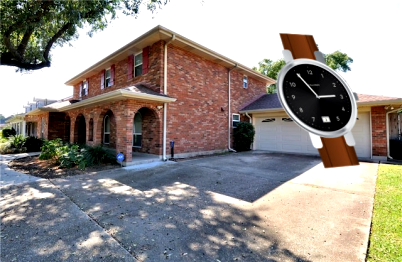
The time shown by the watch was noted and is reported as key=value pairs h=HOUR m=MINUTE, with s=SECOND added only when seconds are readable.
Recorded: h=2 m=55
